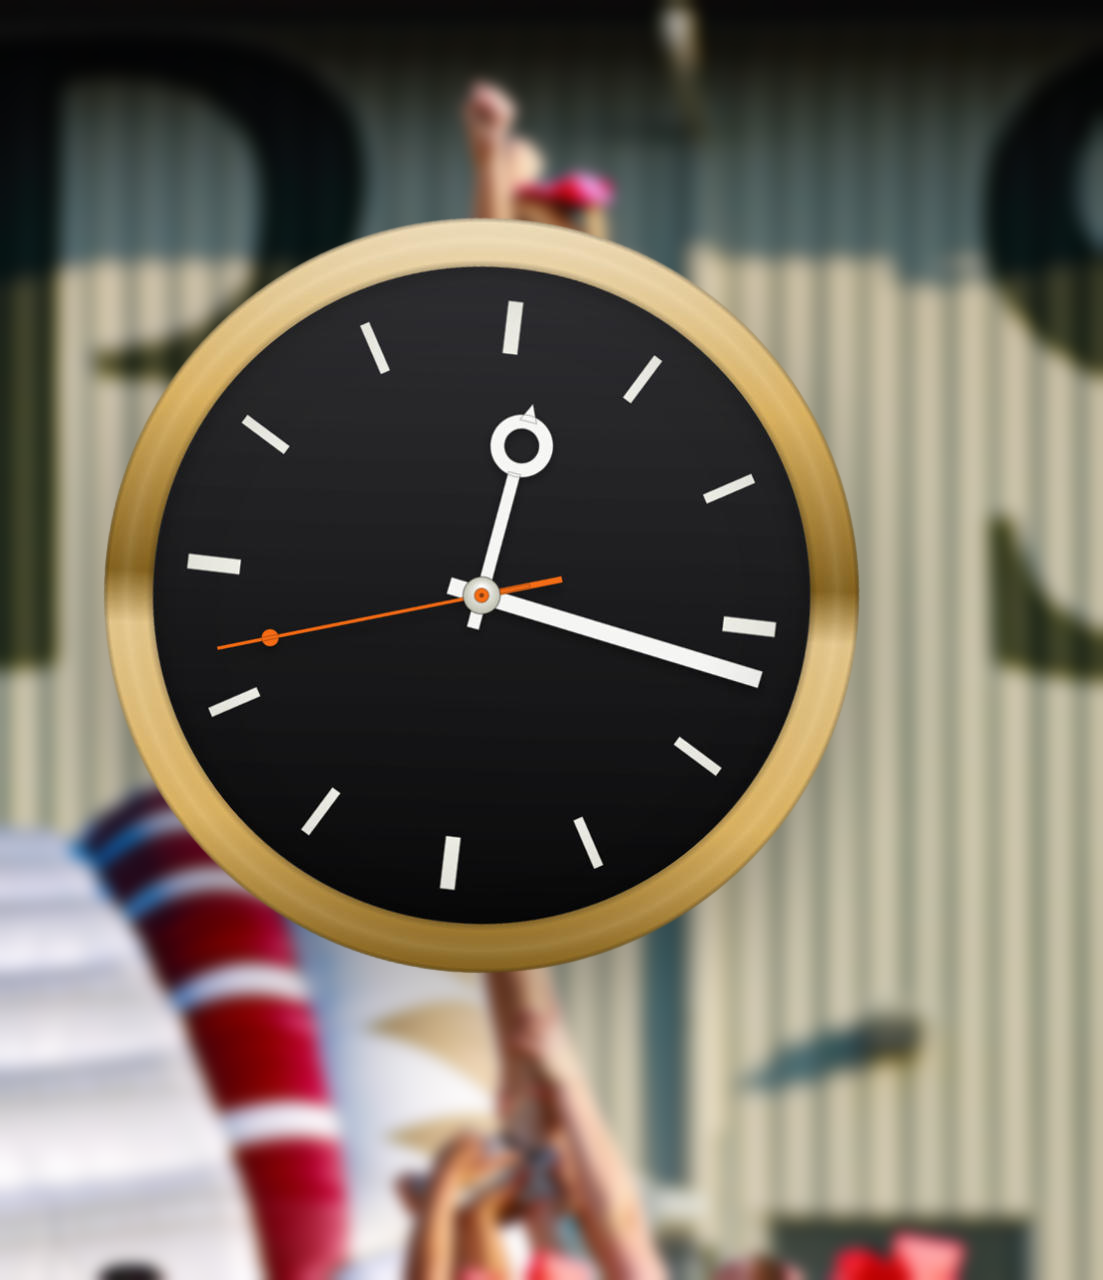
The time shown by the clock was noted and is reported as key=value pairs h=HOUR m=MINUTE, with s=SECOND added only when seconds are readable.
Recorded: h=12 m=16 s=42
